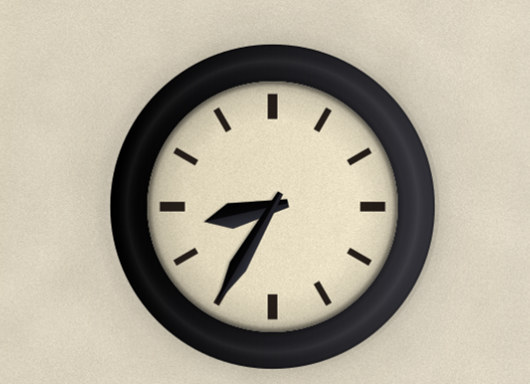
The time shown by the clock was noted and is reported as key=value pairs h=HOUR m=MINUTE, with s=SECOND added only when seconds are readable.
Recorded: h=8 m=35
